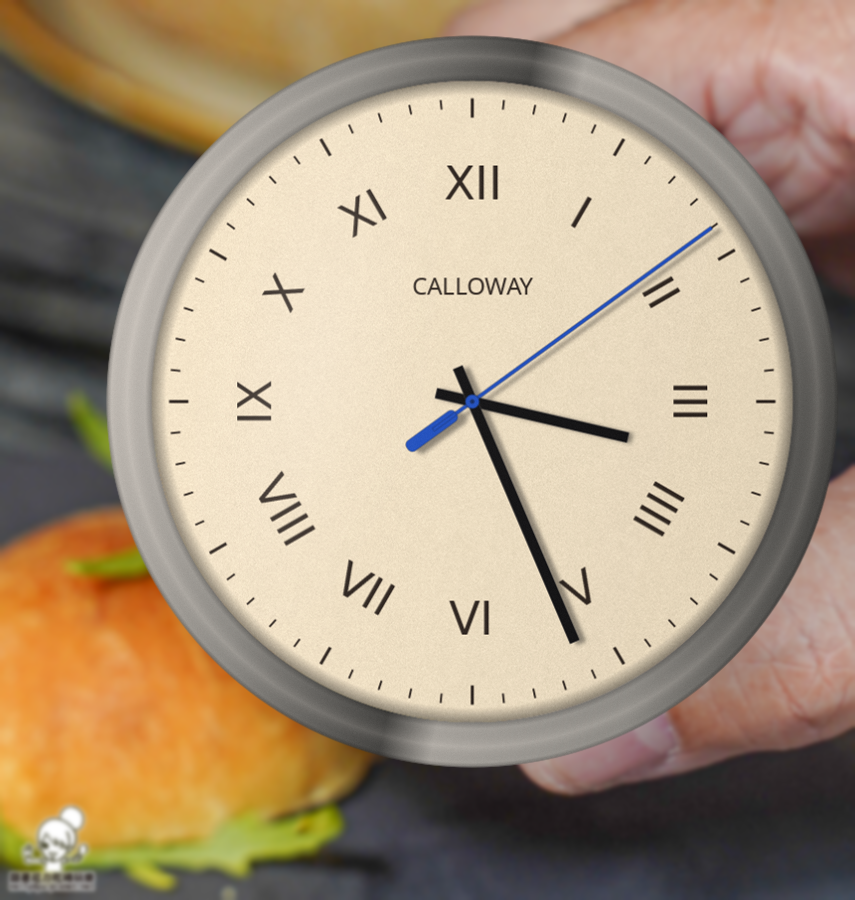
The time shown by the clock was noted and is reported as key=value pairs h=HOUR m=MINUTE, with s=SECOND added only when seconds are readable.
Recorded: h=3 m=26 s=9
